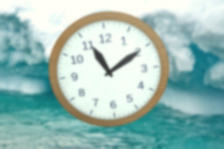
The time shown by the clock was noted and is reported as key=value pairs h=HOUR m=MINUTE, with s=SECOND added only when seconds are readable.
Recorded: h=11 m=10
